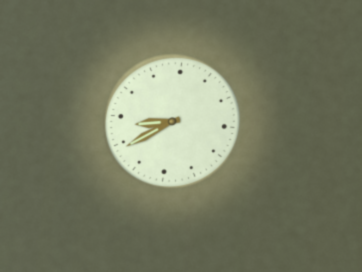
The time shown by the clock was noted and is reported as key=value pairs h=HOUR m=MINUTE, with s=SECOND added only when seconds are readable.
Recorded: h=8 m=39
